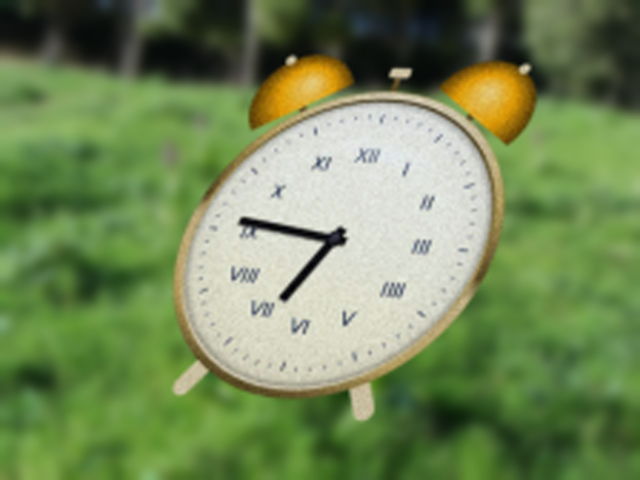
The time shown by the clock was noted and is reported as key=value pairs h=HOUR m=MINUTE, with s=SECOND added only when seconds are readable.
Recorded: h=6 m=46
